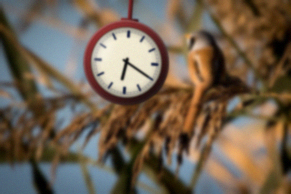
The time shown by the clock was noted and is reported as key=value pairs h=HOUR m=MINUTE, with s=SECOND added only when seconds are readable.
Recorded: h=6 m=20
